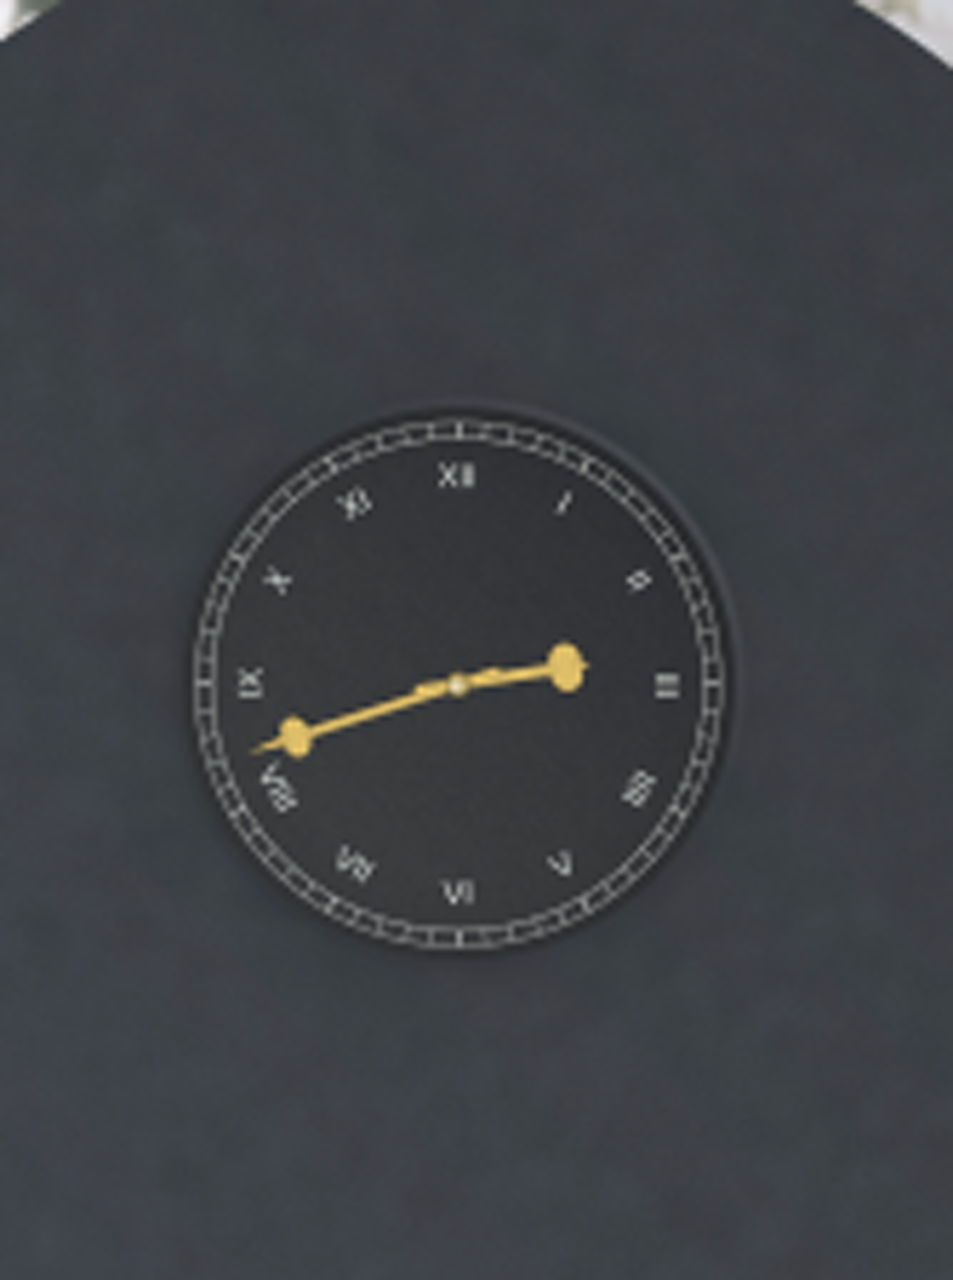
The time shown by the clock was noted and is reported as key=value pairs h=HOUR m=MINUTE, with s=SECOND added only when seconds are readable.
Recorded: h=2 m=42
